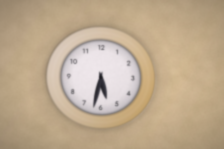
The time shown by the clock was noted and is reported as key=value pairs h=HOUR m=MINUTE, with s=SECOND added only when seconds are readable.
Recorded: h=5 m=32
